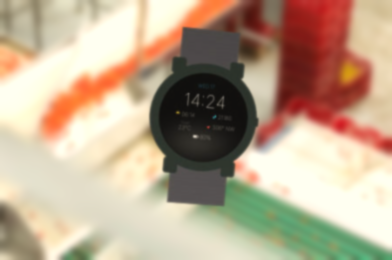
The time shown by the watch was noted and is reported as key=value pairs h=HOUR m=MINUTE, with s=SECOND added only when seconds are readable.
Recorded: h=14 m=24
